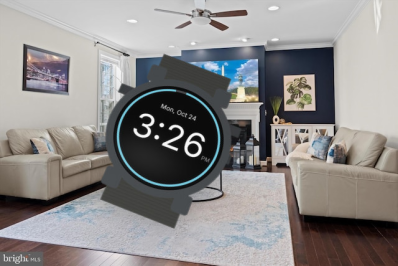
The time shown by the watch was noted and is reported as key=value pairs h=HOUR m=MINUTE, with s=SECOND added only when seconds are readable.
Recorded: h=3 m=26
